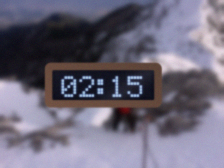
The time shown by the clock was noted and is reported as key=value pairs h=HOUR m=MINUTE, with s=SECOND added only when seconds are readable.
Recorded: h=2 m=15
